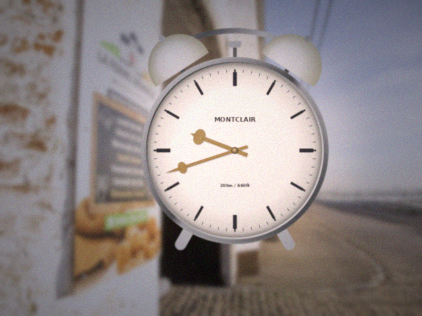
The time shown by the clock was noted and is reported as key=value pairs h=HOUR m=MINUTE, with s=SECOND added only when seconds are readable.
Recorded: h=9 m=42
